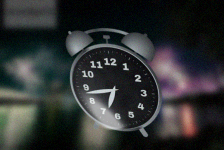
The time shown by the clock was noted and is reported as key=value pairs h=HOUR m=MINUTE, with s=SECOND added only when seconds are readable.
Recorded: h=6 m=43
